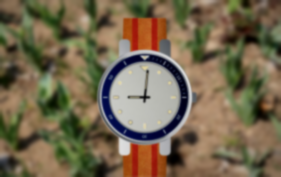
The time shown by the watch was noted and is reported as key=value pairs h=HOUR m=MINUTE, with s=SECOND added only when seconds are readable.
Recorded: h=9 m=1
